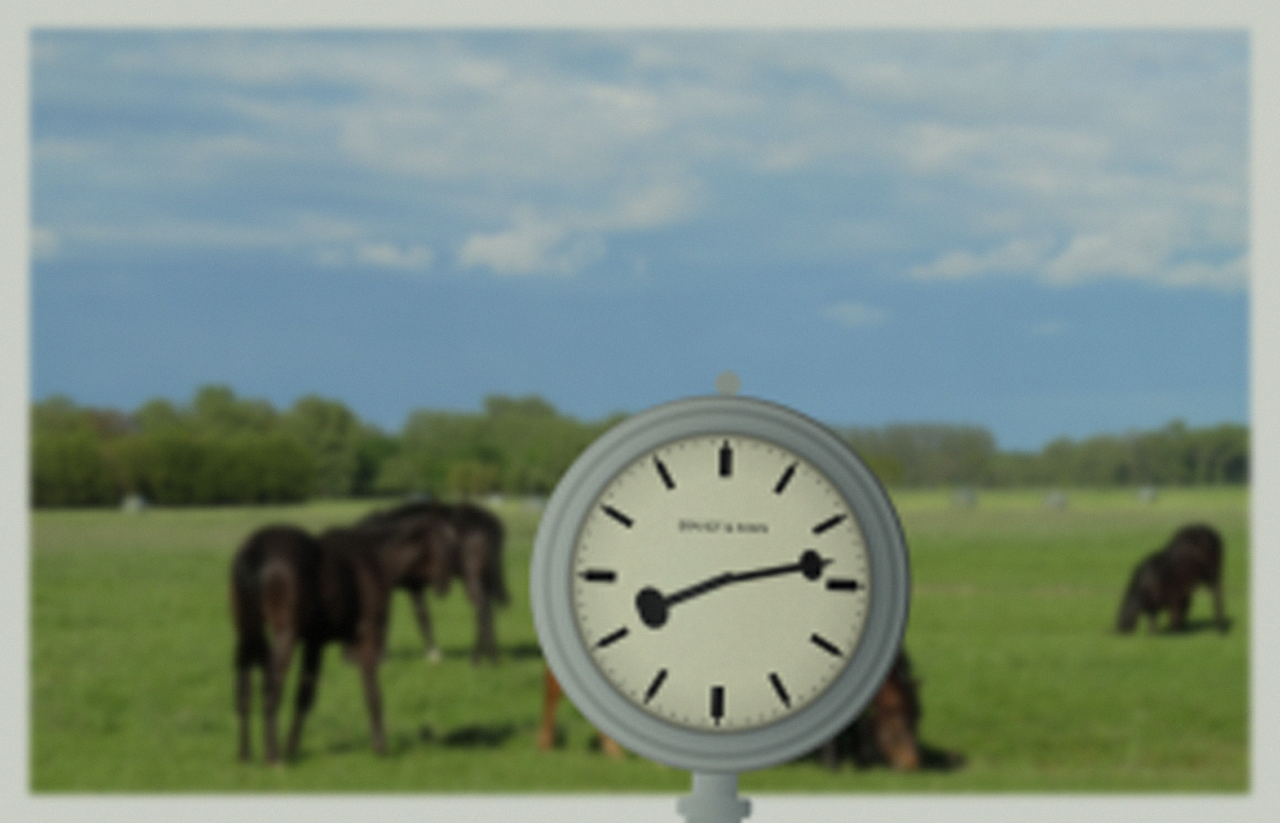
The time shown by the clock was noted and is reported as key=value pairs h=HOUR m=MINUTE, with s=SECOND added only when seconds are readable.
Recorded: h=8 m=13
